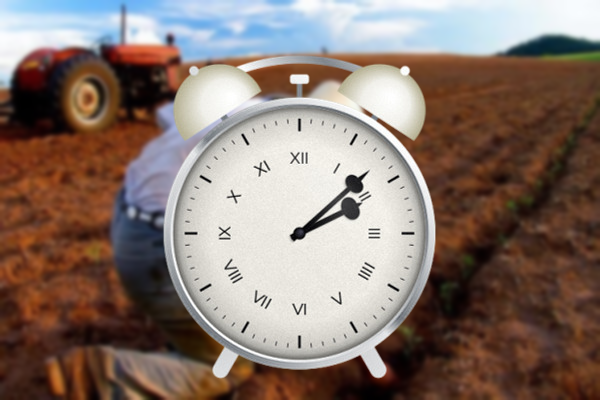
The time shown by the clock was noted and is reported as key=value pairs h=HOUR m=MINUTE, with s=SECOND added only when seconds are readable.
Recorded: h=2 m=8
